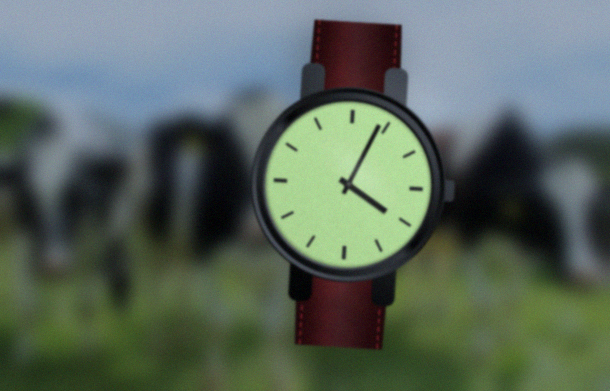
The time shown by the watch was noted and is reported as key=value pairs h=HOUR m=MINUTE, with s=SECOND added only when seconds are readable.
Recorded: h=4 m=4
